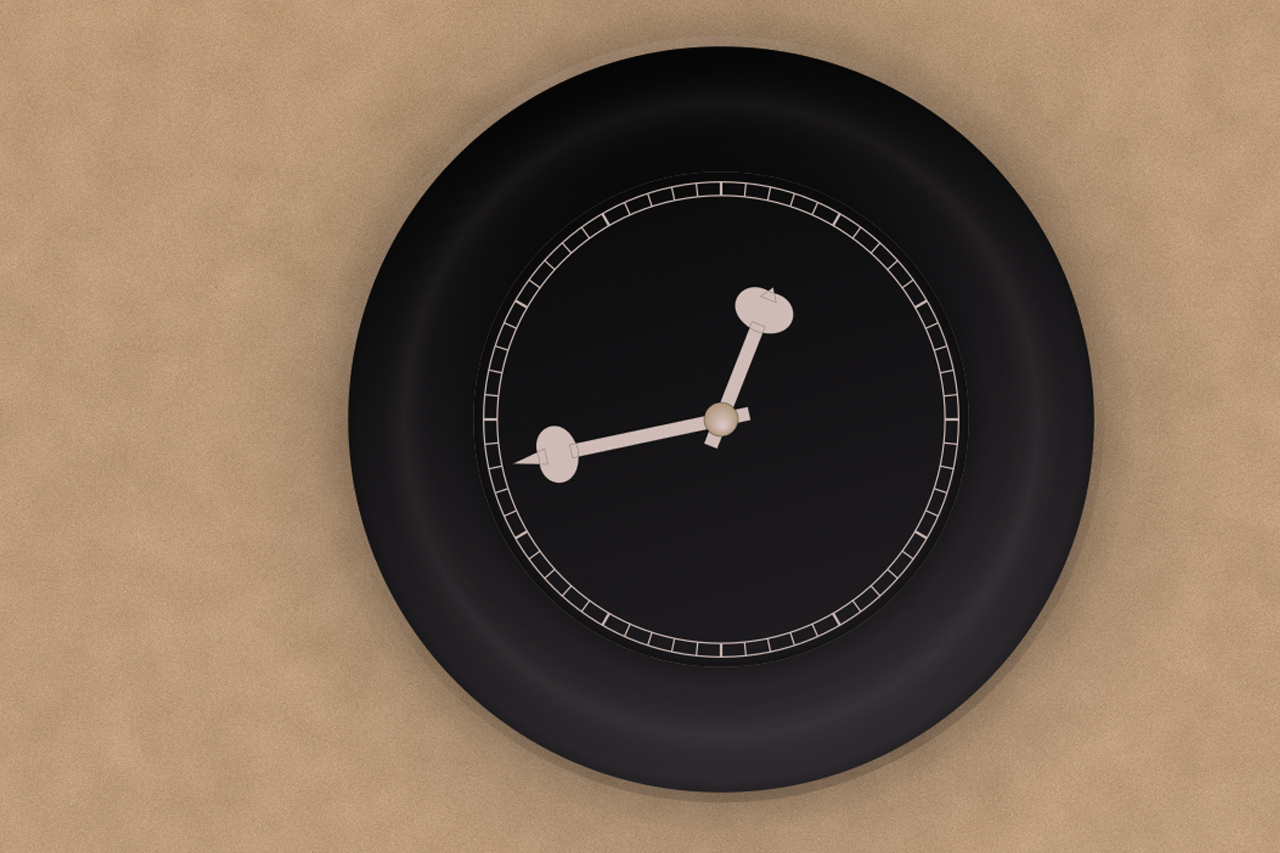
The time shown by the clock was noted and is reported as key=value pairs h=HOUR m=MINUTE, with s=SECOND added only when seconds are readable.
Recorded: h=12 m=43
